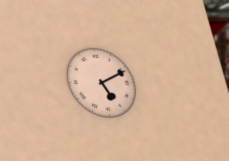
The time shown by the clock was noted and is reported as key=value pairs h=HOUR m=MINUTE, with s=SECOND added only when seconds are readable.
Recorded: h=5 m=11
